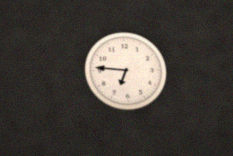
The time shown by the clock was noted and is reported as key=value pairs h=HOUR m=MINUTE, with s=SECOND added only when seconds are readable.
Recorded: h=6 m=46
